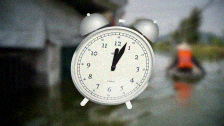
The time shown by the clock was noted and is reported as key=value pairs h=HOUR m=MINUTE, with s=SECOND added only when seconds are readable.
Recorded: h=12 m=3
